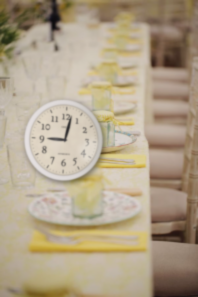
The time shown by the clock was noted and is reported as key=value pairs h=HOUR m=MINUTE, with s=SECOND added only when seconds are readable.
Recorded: h=9 m=2
